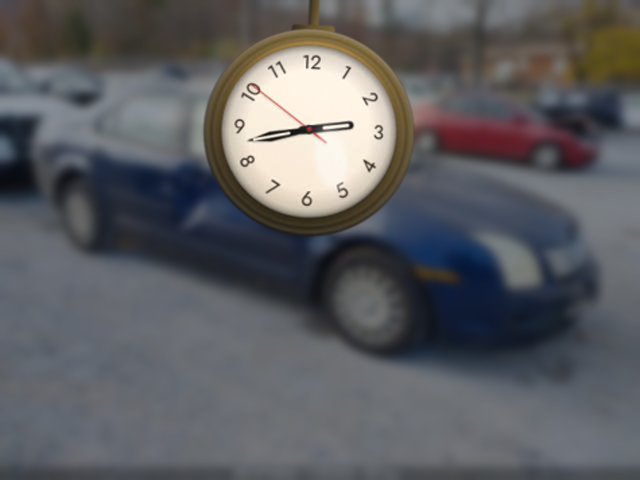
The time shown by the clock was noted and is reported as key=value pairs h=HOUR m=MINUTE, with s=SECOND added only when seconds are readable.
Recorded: h=2 m=42 s=51
